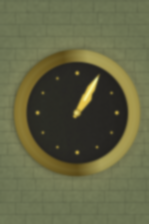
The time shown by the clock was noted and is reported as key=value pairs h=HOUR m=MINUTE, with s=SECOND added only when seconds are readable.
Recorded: h=1 m=5
